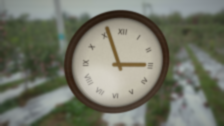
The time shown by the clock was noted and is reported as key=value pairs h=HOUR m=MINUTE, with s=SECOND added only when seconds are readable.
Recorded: h=2 m=56
